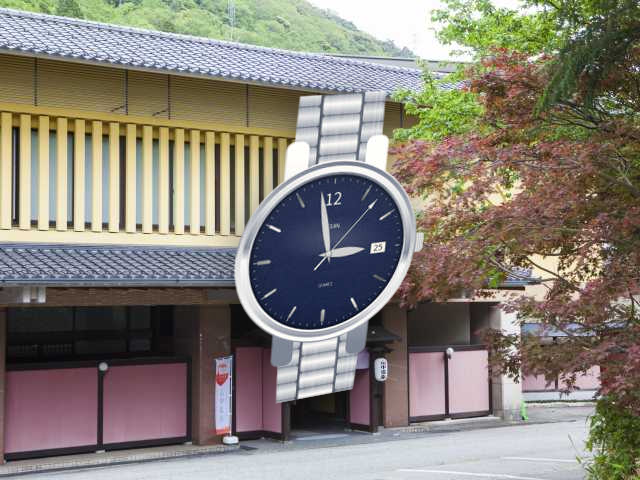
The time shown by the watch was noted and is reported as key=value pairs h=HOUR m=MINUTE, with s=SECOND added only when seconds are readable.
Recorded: h=2 m=58 s=7
